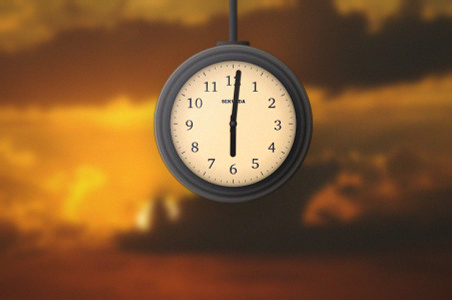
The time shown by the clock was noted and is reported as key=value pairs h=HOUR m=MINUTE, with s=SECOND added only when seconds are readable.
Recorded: h=6 m=1
